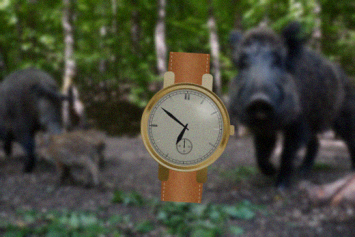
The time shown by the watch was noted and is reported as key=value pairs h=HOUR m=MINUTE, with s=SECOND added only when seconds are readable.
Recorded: h=6 m=51
